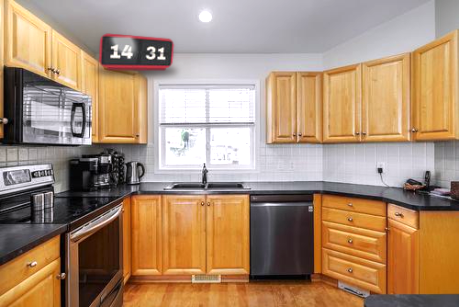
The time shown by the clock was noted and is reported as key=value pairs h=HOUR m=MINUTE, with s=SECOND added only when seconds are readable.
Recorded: h=14 m=31
